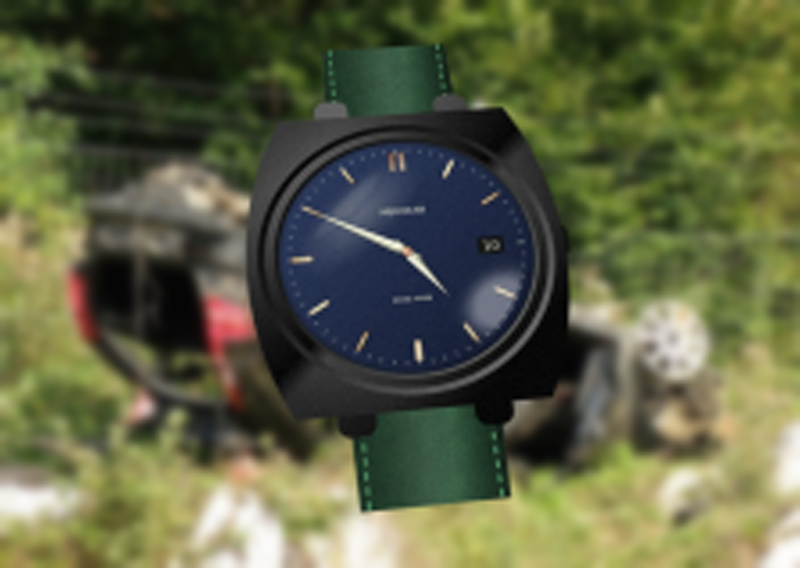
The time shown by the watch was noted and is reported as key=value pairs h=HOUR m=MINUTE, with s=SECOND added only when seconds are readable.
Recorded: h=4 m=50
